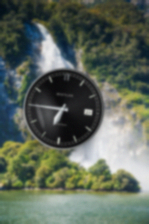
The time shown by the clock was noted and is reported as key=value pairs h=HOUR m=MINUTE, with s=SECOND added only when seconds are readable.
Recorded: h=6 m=45
